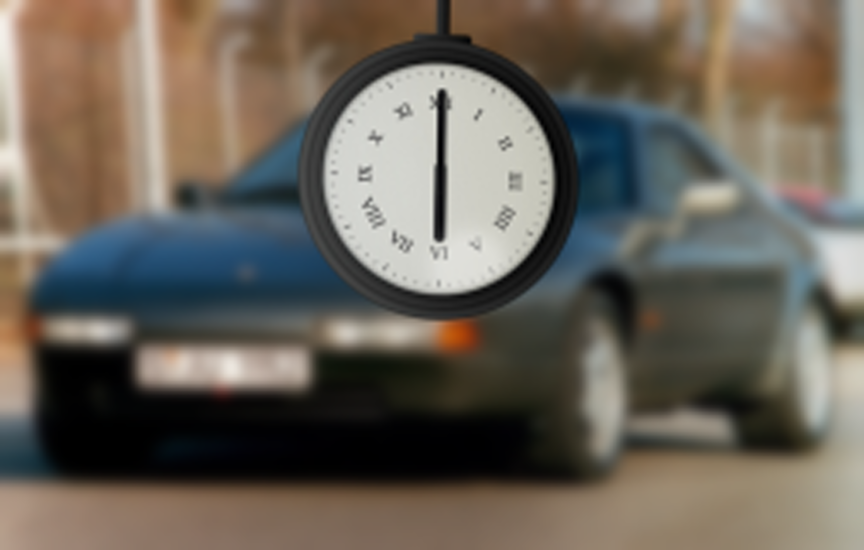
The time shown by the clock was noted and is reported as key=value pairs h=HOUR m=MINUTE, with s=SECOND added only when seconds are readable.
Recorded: h=6 m=0
